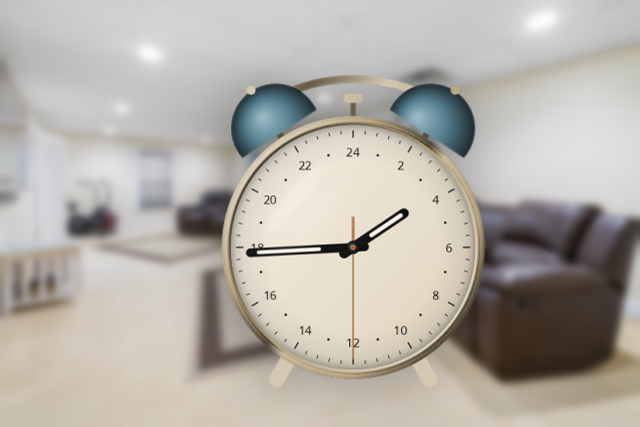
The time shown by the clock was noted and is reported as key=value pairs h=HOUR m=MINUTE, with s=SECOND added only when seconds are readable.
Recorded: h=3 m=44 s=30
